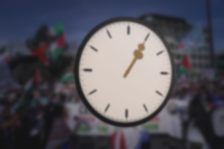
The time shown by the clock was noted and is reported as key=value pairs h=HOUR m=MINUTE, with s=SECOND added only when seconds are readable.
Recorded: h=1 m=5
